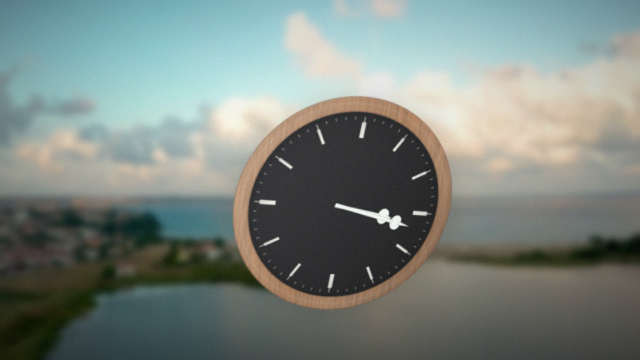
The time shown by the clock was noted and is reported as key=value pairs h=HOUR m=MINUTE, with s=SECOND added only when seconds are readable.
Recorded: h=3 m=17
